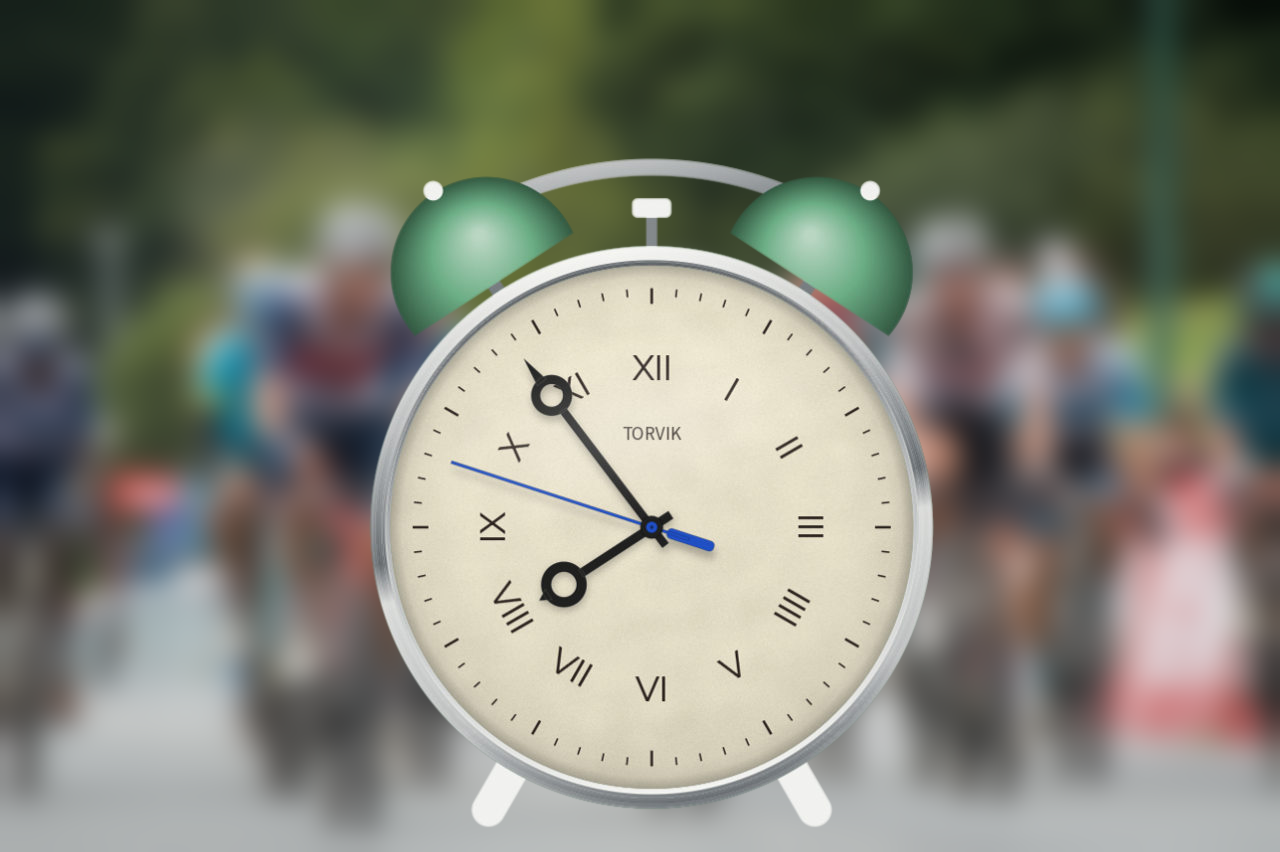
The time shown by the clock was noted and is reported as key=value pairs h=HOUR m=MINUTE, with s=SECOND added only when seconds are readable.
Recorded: h=7 m=53 s=48
